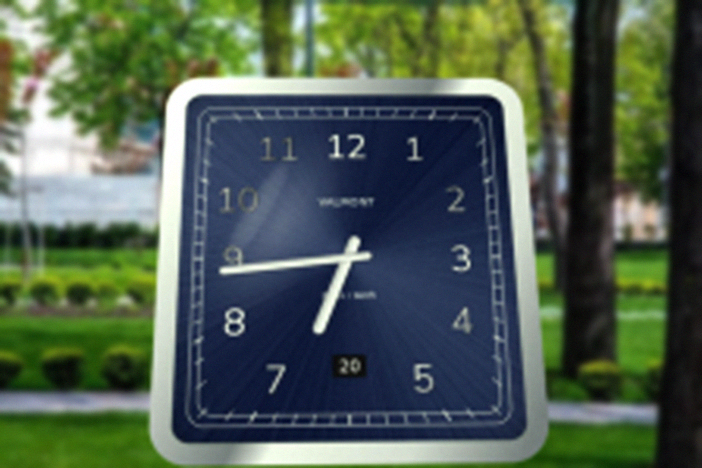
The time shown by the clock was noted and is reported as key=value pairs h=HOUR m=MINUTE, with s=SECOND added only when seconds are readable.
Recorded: h=6 m=44
